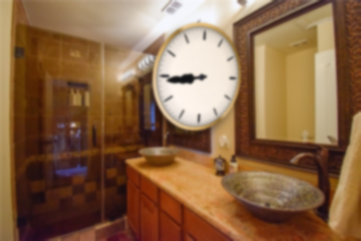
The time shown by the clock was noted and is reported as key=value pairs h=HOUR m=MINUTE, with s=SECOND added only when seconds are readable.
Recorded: h=8 m=44
